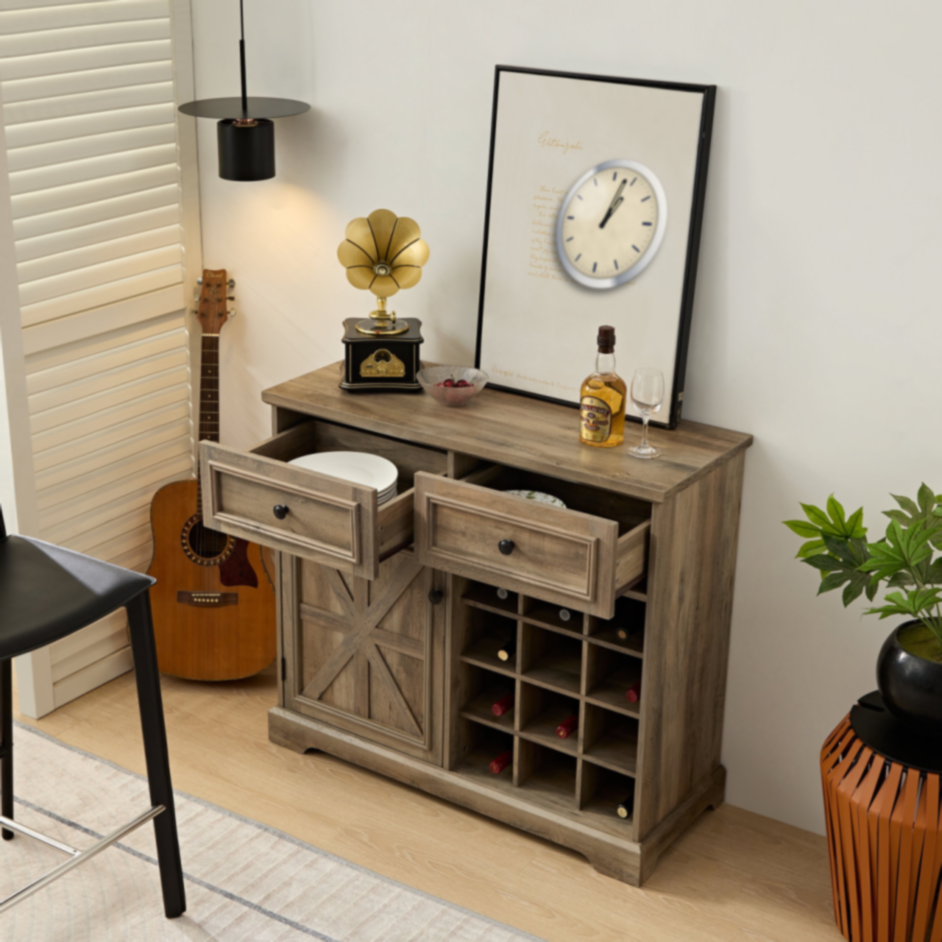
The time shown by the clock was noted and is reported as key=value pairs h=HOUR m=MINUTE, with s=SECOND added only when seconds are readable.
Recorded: h=1 m=3
